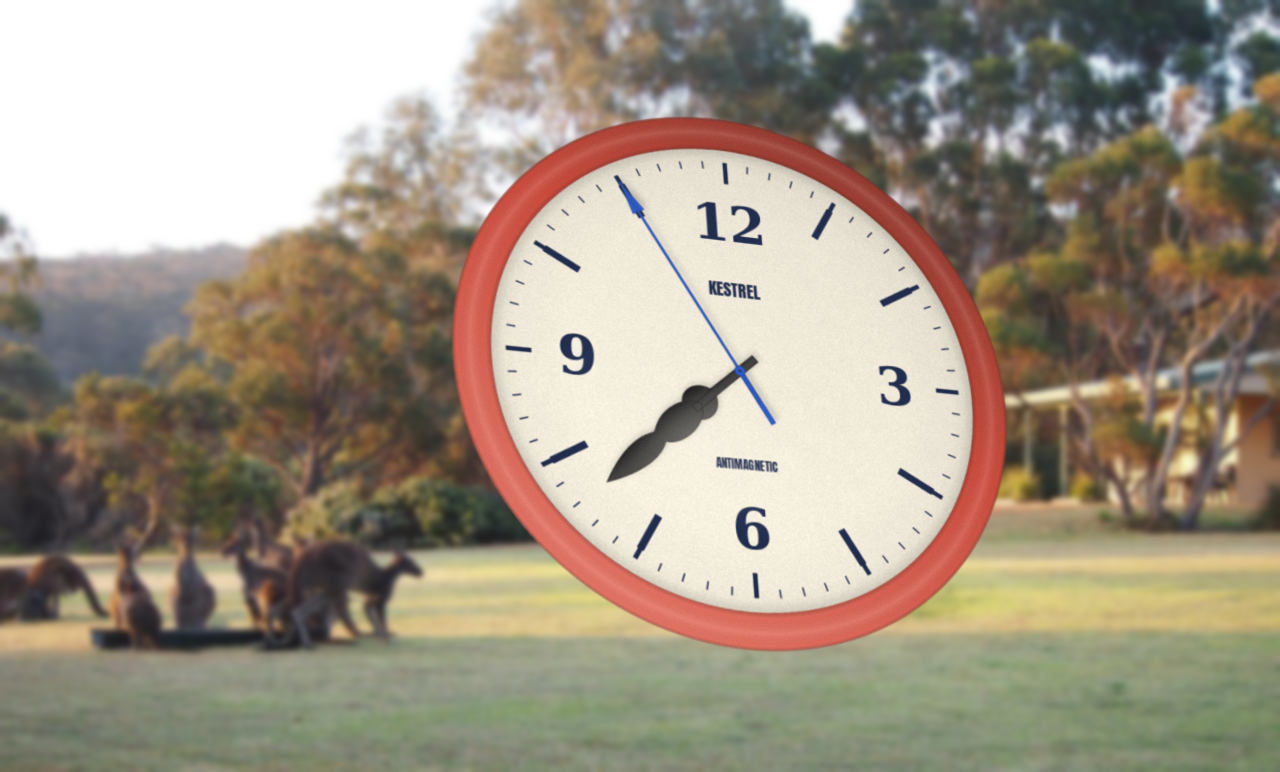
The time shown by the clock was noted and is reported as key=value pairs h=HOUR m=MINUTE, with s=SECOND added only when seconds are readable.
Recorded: h=7 m=37 s=55
